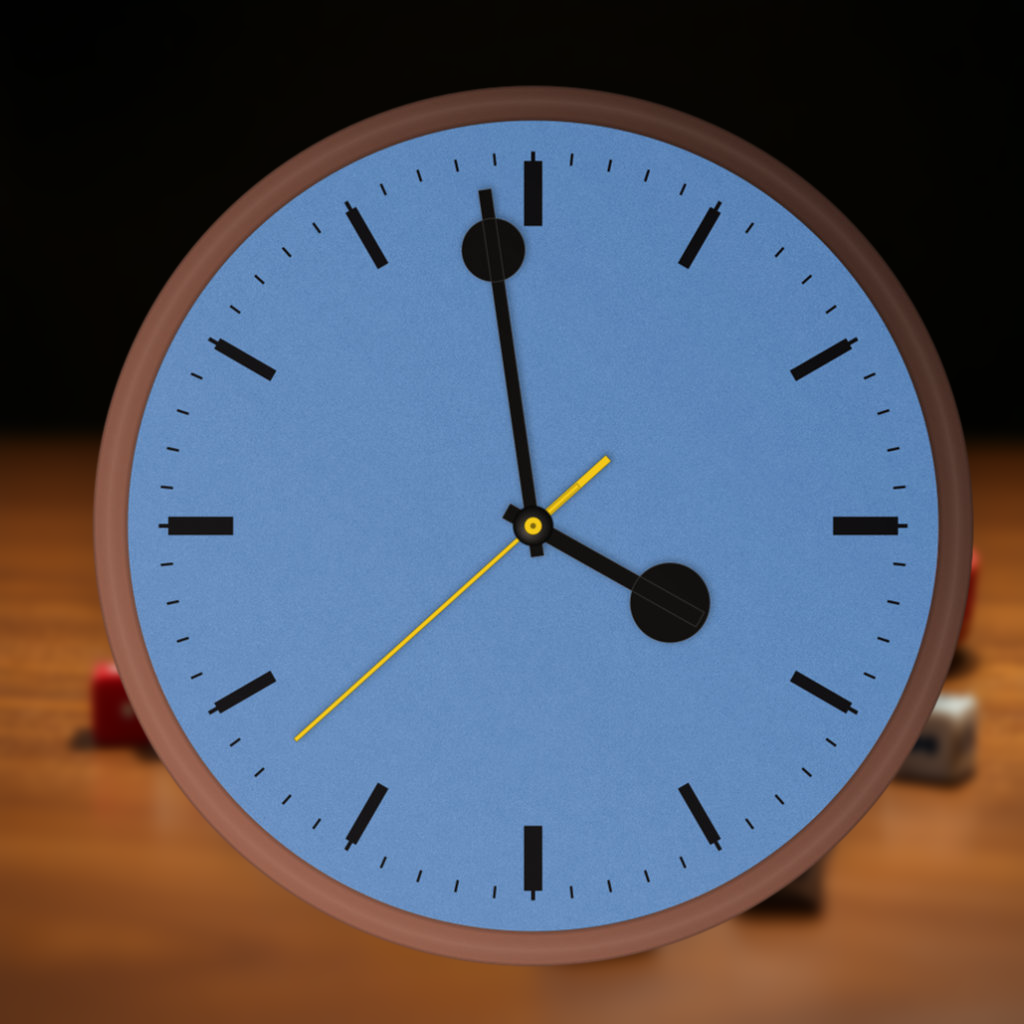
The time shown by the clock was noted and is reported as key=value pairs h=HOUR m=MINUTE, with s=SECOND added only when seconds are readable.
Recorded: h=3 m=58 s=38
